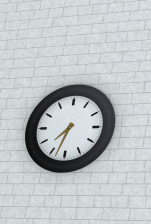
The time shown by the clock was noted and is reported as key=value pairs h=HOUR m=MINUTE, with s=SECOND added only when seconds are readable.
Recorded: h=7 m=33
